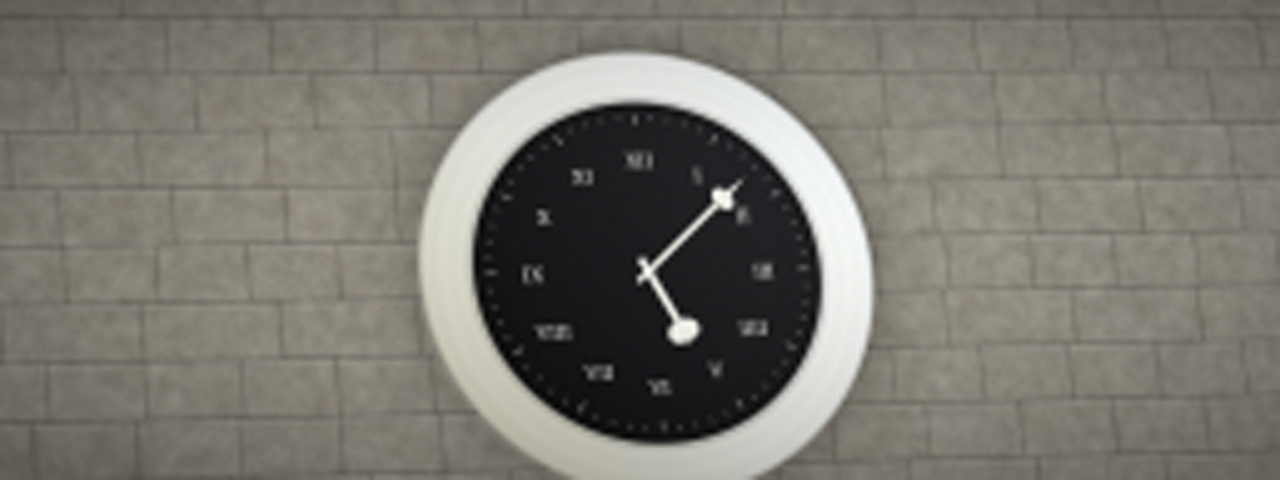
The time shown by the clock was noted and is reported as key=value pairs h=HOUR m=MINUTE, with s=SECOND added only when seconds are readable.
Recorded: h=5 m=8
